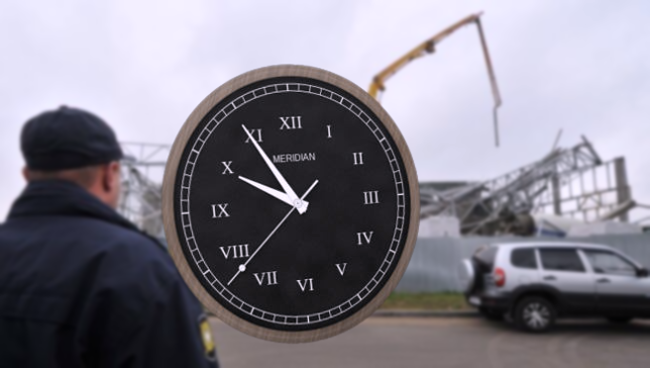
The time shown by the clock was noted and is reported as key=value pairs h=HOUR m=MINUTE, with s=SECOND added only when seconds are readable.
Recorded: h=9 m=54 s=38
